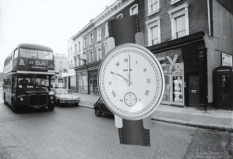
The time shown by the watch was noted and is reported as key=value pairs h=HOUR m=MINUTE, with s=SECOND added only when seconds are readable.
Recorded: h=10 m=1
